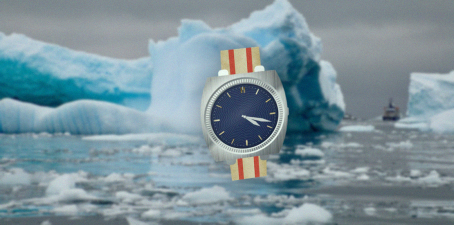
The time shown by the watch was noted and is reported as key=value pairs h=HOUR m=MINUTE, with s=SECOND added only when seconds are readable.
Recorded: h=4 m=18
